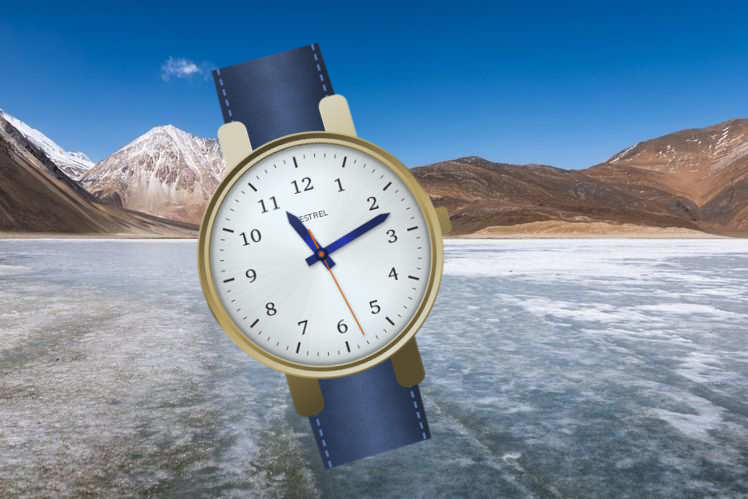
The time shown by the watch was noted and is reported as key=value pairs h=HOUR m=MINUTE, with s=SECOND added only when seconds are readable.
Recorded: h=11 m=12 s=28
